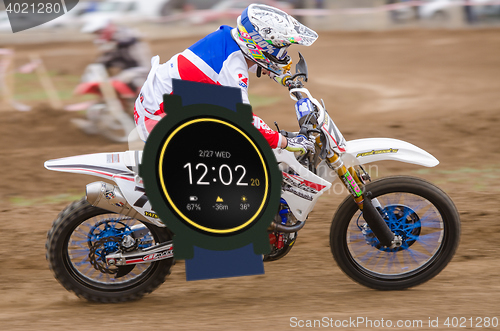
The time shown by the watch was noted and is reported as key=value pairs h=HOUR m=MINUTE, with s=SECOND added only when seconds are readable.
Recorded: h=12 m=2 s=20
